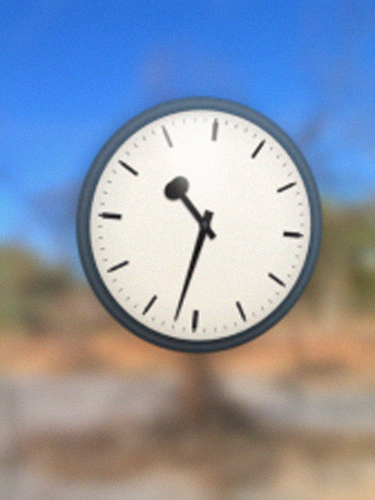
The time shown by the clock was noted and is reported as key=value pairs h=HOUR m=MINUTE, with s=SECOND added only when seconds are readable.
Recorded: h=10 m=32
